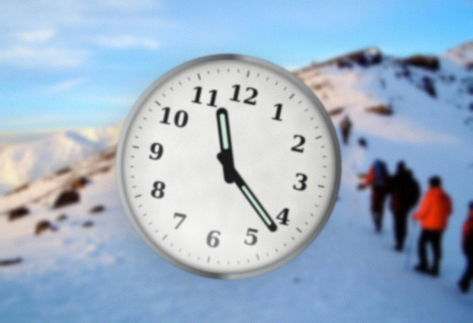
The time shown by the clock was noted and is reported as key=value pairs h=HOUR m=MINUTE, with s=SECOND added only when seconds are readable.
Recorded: h=11 m=22
